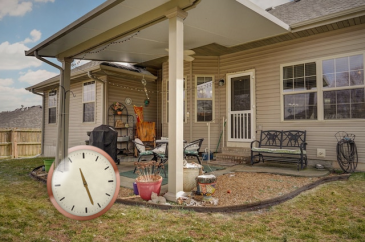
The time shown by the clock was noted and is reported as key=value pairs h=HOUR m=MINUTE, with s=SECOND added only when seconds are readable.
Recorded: h=11 m=27
